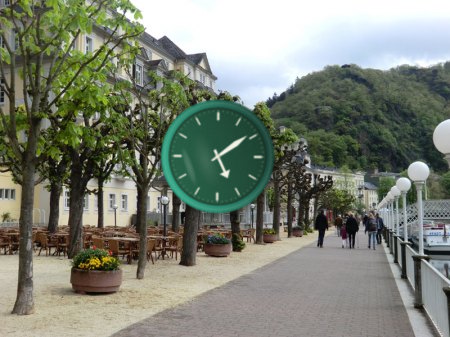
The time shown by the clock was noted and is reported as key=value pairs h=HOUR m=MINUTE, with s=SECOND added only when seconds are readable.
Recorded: h=5 m=9
